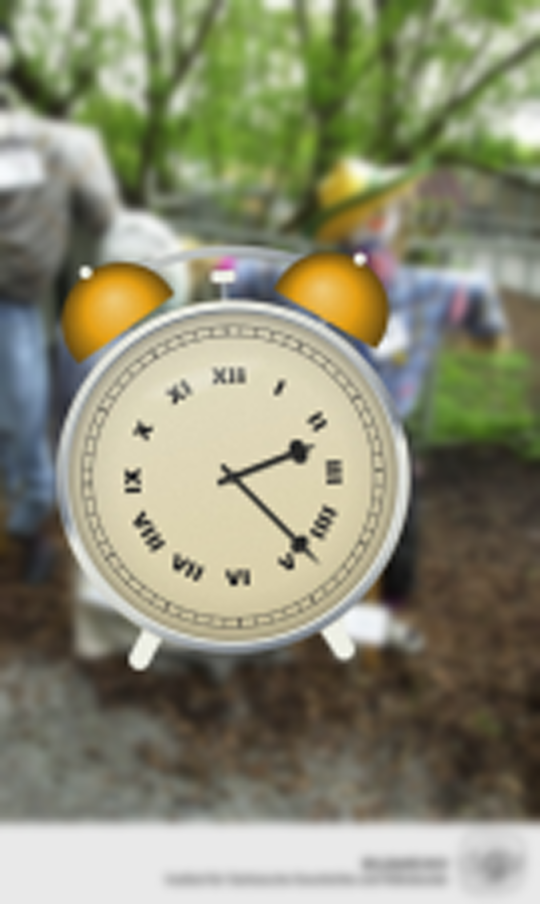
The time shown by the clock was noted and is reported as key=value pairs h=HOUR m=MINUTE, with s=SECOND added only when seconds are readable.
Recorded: h=2 m=23
